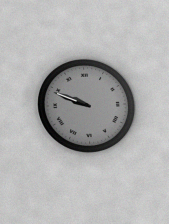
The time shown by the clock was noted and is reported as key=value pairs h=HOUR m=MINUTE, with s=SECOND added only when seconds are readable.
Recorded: h=9 m=49
